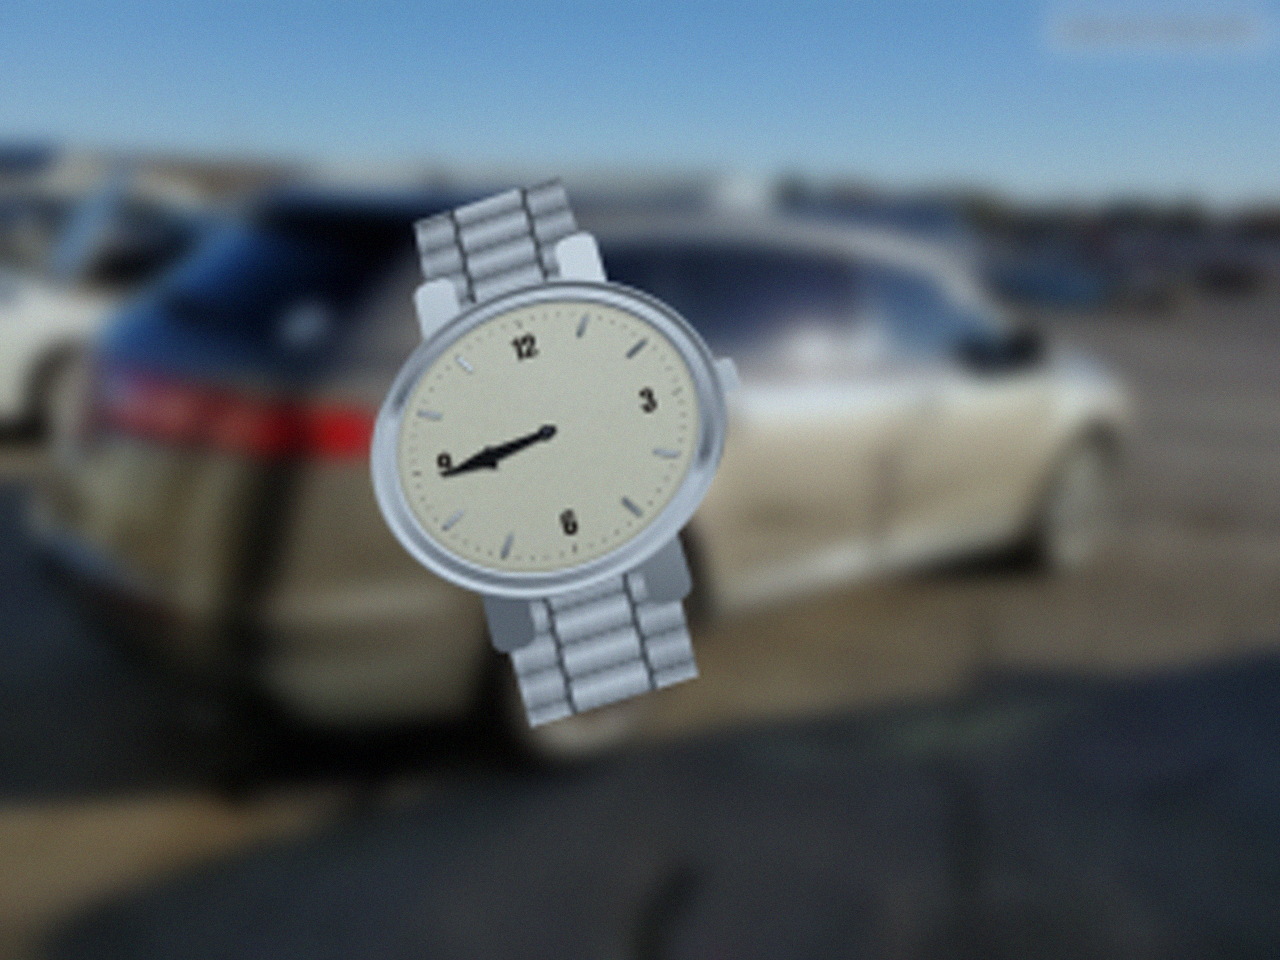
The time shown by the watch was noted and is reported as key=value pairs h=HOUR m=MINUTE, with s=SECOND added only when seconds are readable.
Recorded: h=8 m=44
